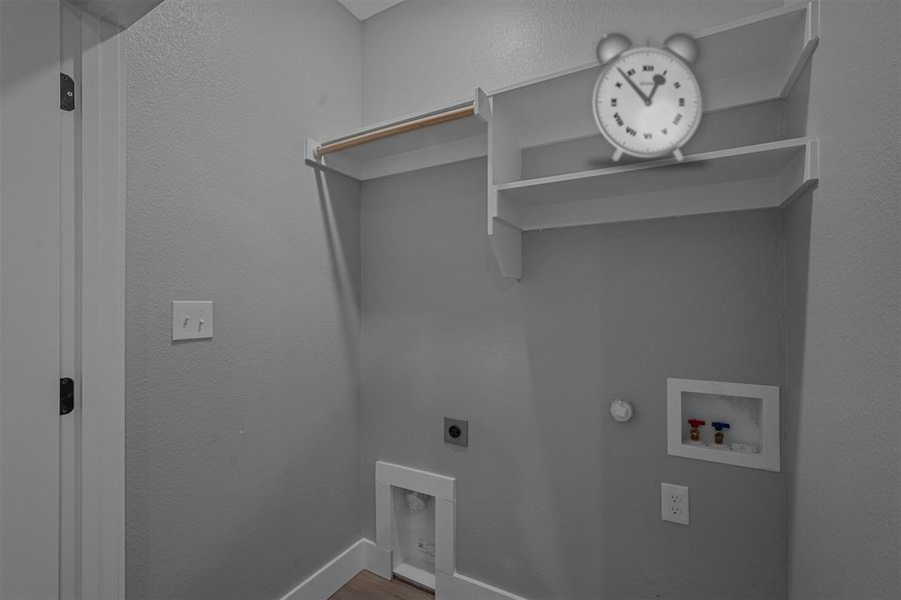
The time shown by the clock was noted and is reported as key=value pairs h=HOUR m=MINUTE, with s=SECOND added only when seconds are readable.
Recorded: h=12 m=53
